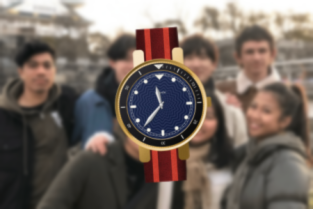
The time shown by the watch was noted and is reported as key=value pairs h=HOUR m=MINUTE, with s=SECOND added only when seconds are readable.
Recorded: h=11 m=37
